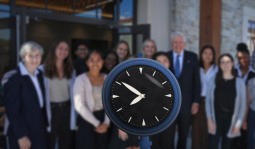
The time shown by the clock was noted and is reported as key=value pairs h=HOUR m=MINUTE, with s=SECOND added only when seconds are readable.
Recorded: h=7 m=51
